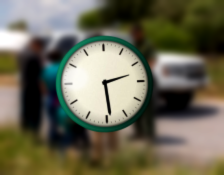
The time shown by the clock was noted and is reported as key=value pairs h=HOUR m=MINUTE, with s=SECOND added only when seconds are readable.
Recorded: h=2 m=29
